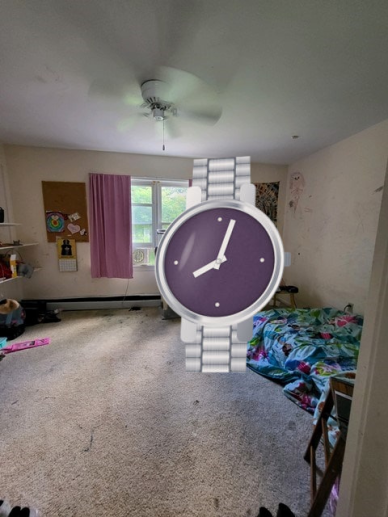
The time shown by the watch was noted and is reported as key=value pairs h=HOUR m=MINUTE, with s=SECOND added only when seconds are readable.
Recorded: h=8 m=3
